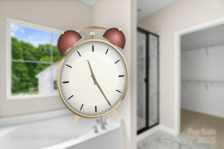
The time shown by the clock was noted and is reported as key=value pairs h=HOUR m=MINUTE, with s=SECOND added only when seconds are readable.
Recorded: h=11 m=25
